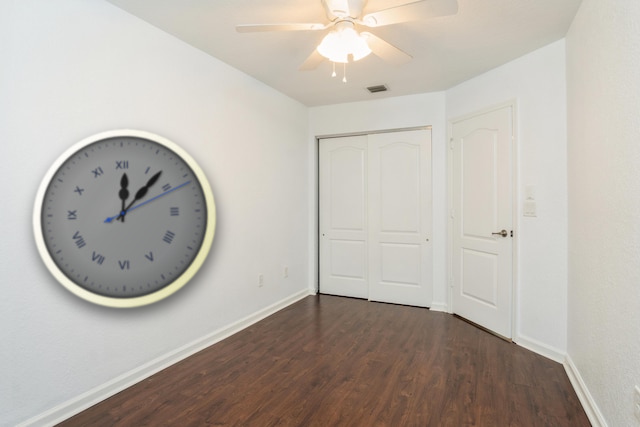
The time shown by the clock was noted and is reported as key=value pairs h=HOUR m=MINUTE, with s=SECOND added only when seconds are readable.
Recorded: h=12 m=7 s=11
